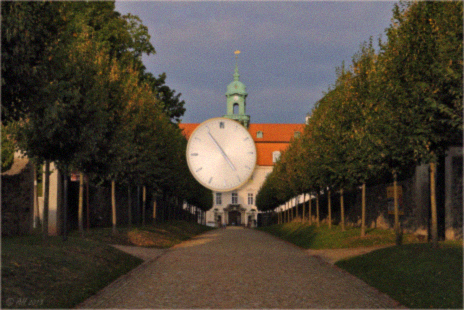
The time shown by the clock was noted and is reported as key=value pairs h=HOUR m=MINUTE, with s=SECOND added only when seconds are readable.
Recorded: h=4 m=54
